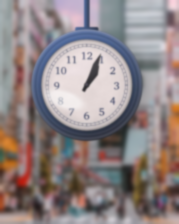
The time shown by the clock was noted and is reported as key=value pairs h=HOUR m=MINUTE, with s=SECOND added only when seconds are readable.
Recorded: h=1 m=4
